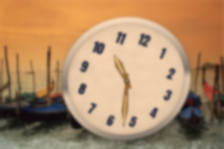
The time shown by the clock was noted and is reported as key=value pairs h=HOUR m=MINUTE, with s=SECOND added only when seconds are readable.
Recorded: h=10 m=27
